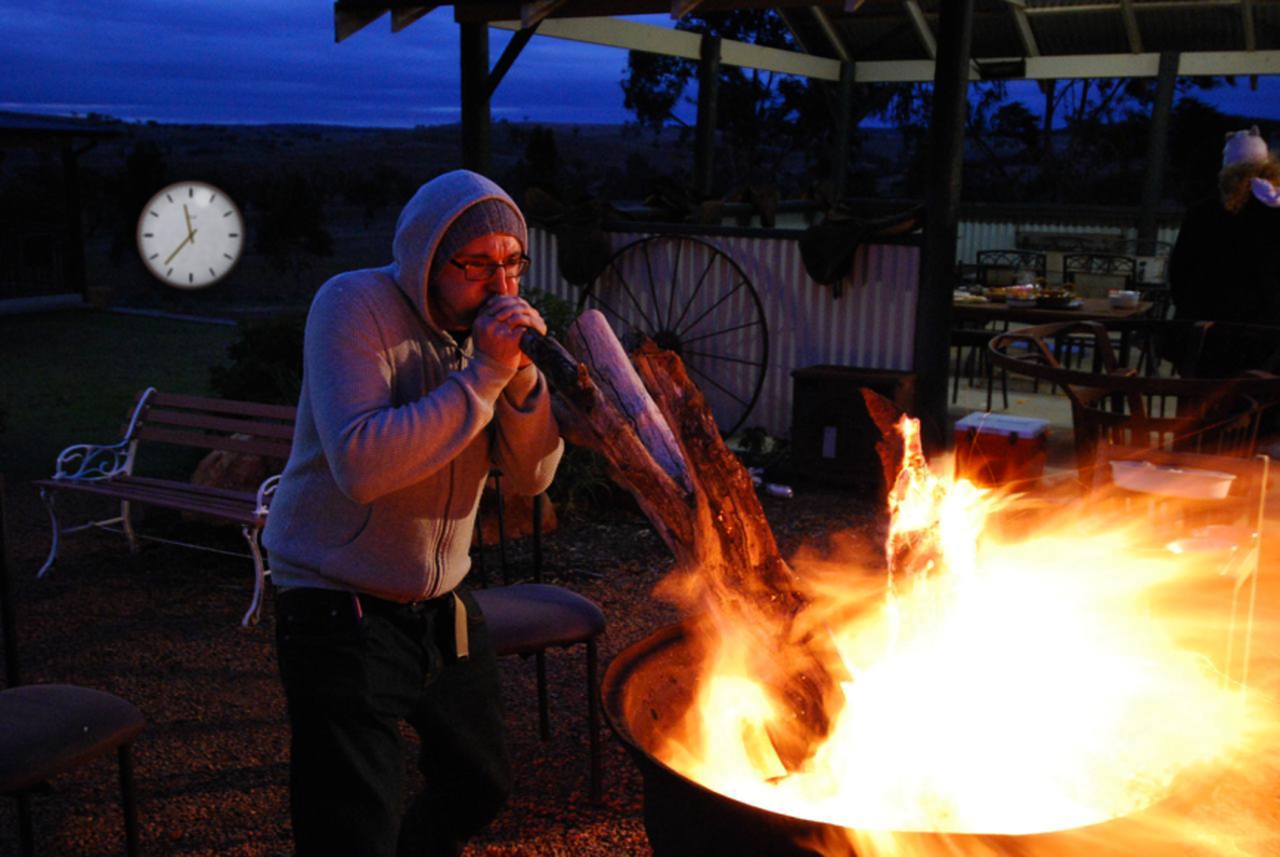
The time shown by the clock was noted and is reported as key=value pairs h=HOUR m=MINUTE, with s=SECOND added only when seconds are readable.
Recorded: h=11 m=37
